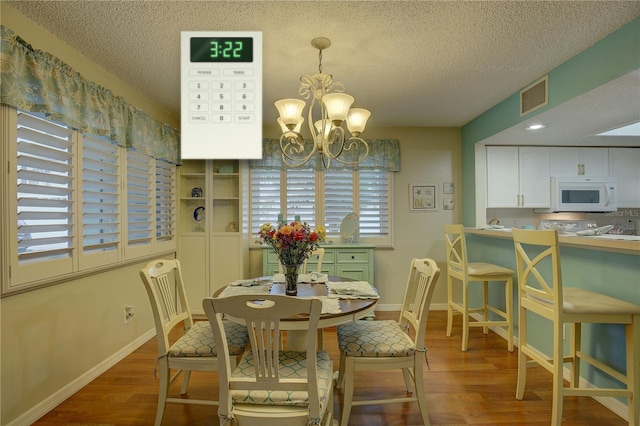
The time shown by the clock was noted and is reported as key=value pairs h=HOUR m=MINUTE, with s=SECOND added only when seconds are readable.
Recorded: h=3 m=22
